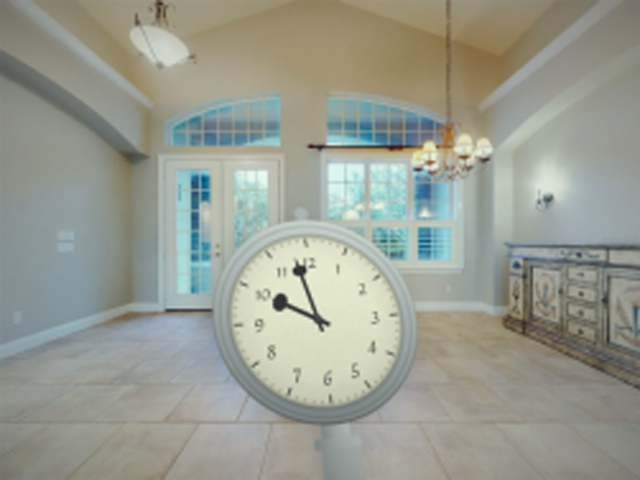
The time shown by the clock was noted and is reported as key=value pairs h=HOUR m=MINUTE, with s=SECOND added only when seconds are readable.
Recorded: h=9 m=58
